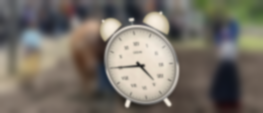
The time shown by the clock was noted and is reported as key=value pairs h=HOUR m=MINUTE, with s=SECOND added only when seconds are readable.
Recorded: h=4 m=45
